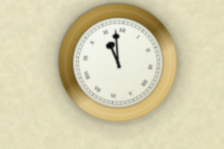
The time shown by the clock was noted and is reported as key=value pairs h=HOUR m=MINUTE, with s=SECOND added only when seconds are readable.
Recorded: h=10 m=58
